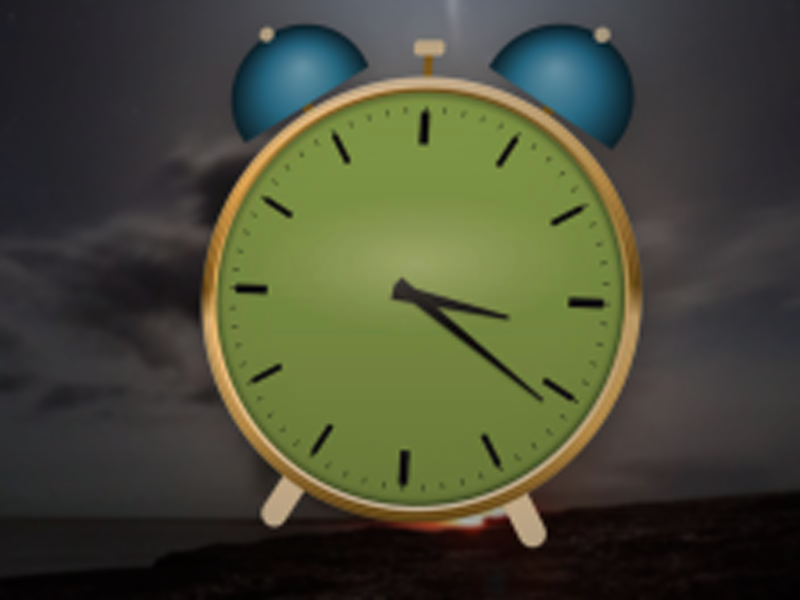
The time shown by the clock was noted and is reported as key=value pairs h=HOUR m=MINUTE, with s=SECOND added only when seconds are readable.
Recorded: h=3 m=21
